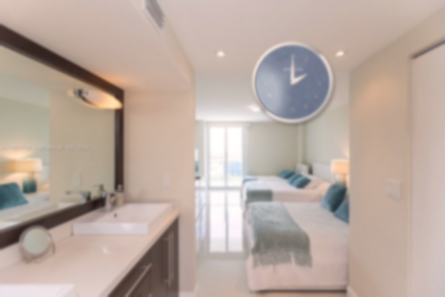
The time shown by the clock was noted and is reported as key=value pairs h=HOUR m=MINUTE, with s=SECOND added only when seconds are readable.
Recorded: h=2 m=0
